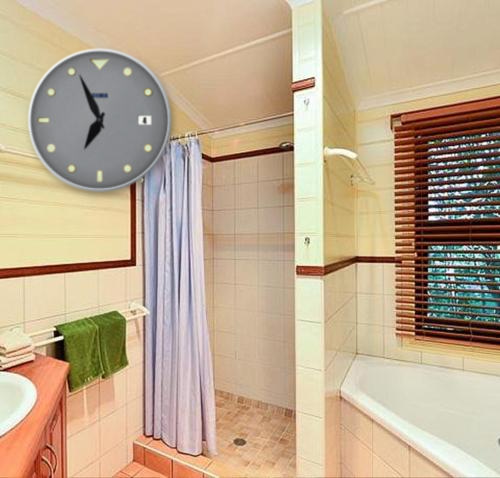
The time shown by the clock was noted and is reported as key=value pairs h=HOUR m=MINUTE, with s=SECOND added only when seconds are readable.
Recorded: h=6 m=56
